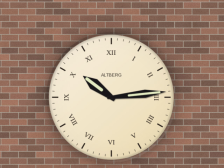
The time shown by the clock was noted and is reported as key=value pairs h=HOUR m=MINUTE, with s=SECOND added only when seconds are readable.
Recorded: h=10 m=14
